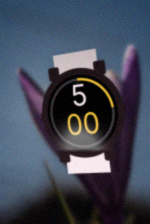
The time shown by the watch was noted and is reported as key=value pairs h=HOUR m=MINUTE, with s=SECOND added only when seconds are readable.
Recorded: h=5 m=0
